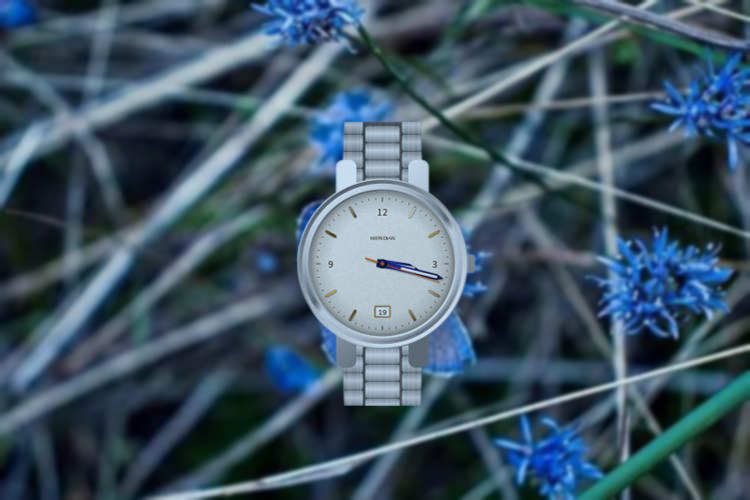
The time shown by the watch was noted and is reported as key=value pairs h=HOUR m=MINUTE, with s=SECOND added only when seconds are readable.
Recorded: h=3 m=17 s=18
